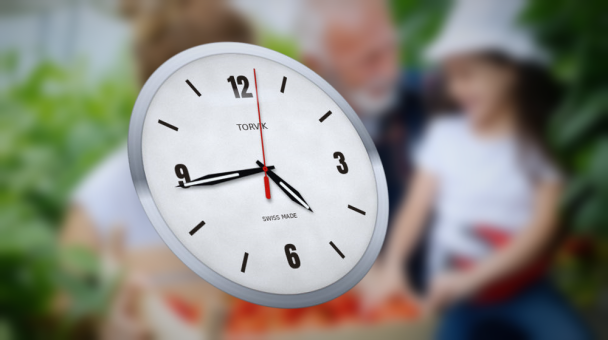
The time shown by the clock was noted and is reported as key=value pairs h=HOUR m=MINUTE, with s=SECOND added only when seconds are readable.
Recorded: h=4 m=44 s=2
